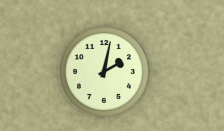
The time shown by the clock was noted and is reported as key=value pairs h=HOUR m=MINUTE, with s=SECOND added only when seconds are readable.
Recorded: h=2 m=2
